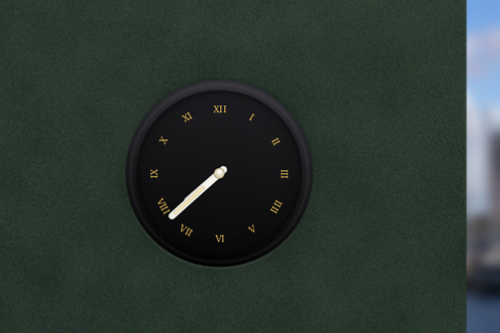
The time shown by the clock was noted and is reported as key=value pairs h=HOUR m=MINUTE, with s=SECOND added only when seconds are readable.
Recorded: h=7 m=38
